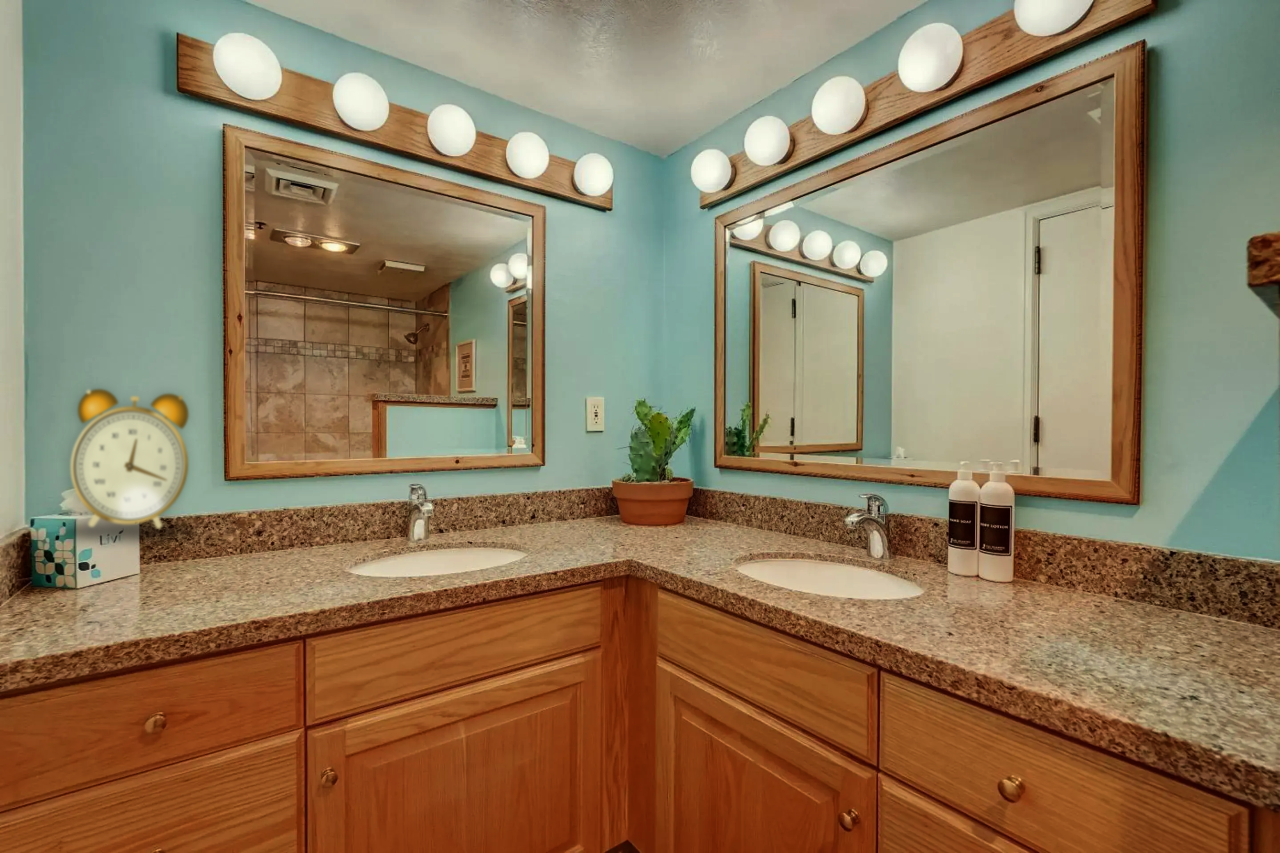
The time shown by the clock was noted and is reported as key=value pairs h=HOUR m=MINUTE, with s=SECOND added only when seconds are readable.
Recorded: h=12 m=18
